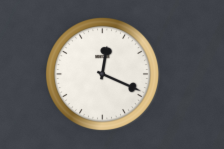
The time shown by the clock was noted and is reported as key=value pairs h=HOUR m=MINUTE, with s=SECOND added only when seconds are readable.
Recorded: h=12 m=19
